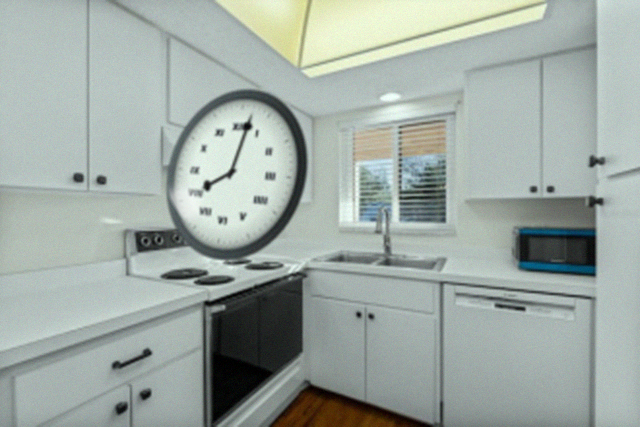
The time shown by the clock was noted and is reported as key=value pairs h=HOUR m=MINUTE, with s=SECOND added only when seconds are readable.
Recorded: h=8 m=2
